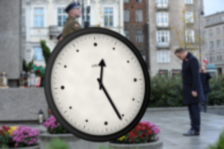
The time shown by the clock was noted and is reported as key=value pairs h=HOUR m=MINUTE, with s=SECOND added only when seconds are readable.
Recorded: h=12 m=26
